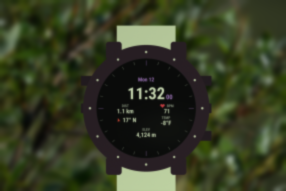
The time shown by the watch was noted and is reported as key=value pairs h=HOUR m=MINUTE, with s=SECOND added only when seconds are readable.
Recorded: h=11 m=32
